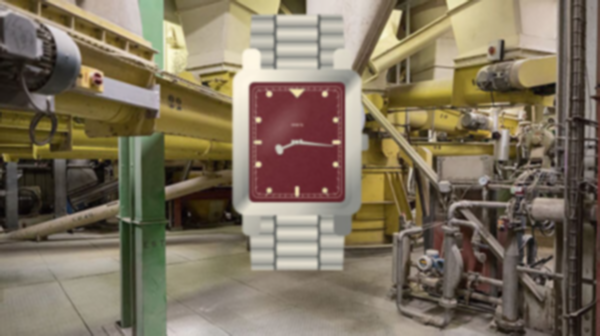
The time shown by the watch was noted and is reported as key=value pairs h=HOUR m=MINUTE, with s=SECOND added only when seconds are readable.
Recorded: h=8 m=16
